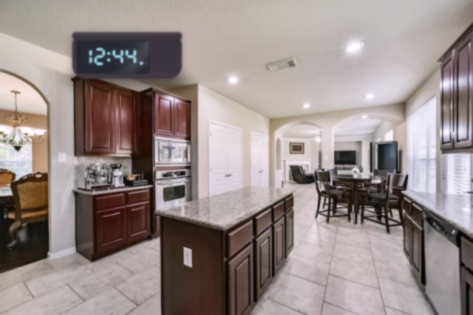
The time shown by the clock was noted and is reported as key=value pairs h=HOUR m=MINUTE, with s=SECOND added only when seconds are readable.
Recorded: h=12 m=44
